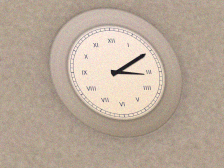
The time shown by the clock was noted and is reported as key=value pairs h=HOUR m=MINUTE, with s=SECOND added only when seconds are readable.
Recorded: h=3 m=10
